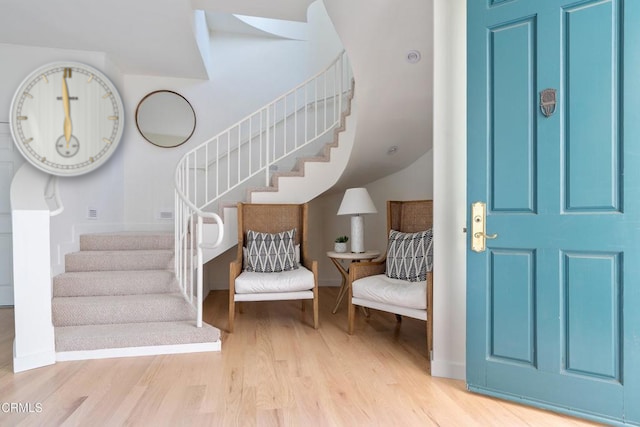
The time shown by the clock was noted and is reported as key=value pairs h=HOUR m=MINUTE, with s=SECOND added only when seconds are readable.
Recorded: h=5 m=59
